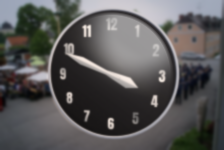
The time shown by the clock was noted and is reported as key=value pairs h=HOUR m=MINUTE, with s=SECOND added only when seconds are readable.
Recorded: h=3 m=49
